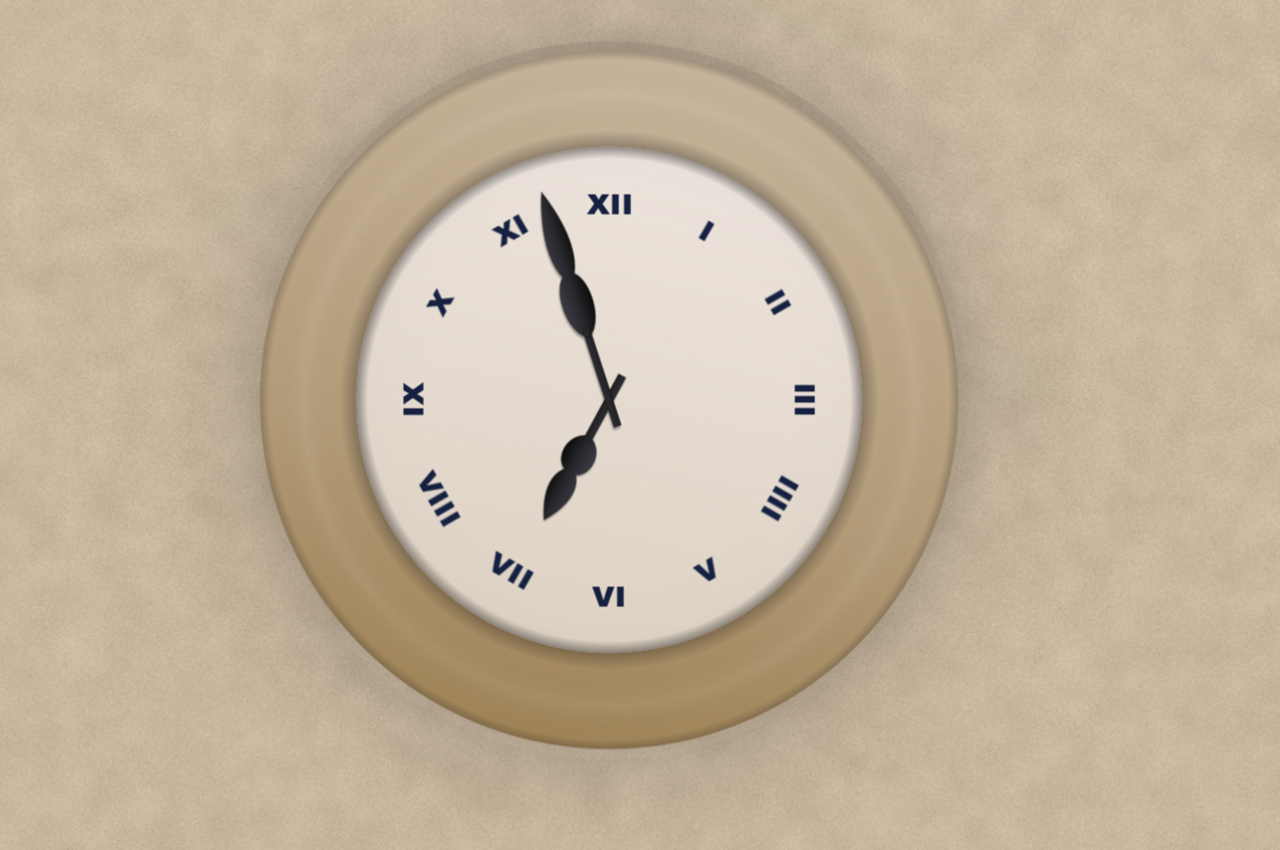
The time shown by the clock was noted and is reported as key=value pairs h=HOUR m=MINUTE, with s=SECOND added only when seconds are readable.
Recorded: h=6 m=57
